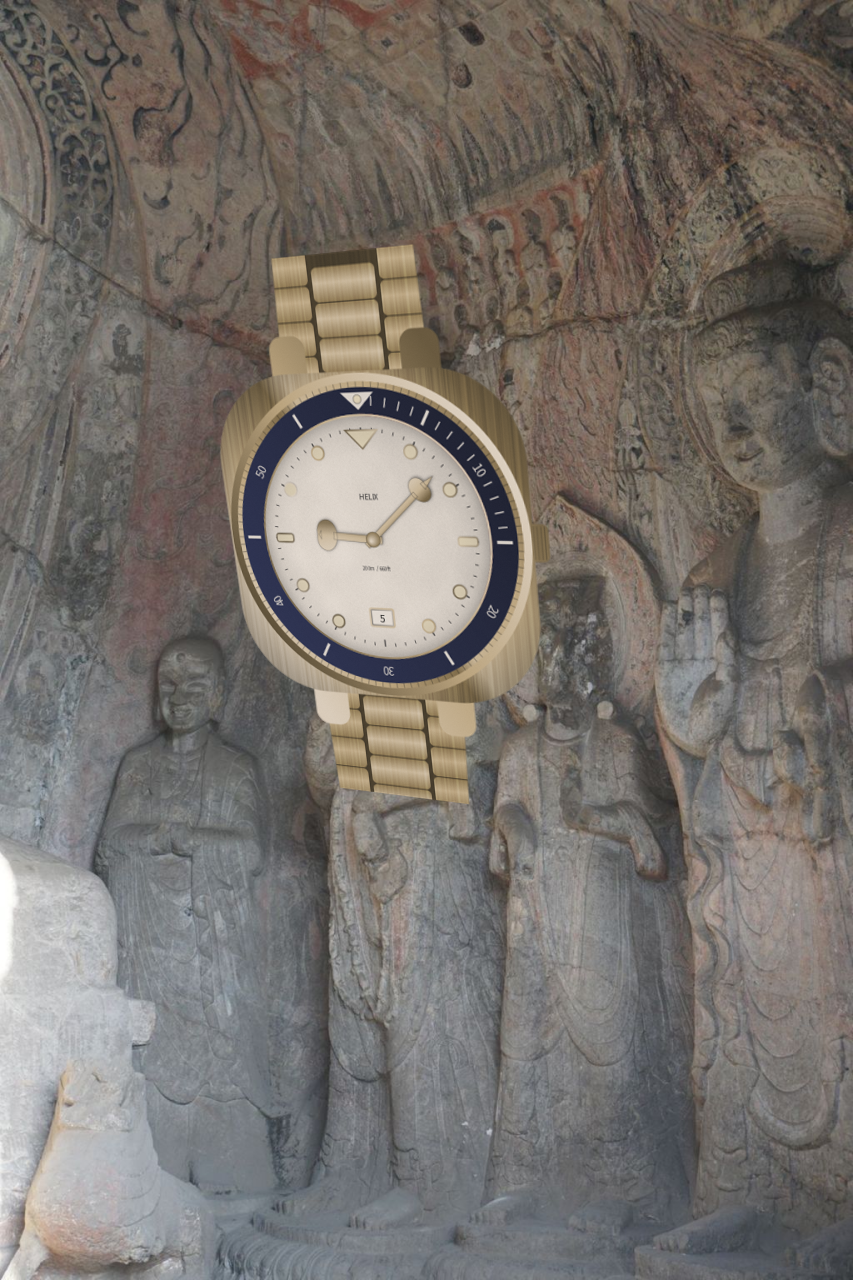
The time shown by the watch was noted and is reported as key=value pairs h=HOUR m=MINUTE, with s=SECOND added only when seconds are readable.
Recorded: h=9 m=8
